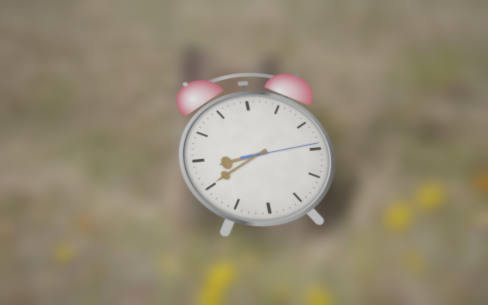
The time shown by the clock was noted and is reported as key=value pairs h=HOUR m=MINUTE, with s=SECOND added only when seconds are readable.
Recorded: h=8 m=40 s=14
